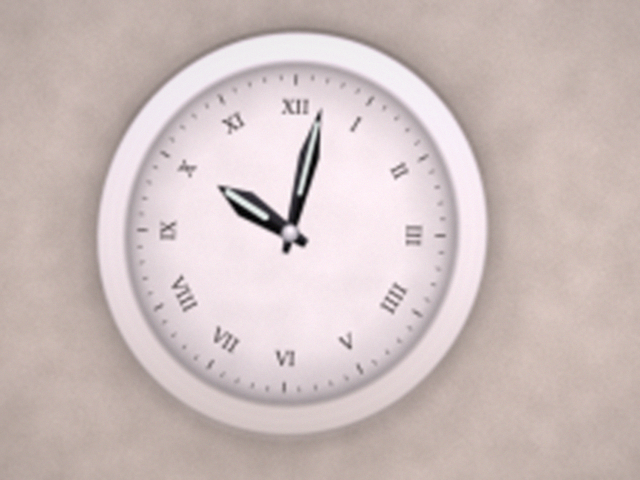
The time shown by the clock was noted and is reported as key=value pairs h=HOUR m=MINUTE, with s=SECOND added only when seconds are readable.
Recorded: h=10 m=2
